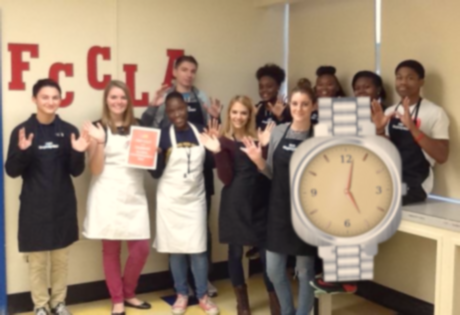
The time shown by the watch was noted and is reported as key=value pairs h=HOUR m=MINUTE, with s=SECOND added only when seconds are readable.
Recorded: h=5 m=2
